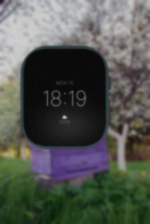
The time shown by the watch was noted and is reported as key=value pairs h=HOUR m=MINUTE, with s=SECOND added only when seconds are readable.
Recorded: h=18 m=19
